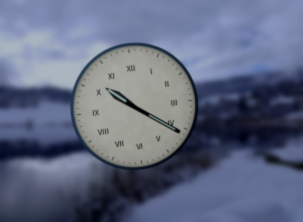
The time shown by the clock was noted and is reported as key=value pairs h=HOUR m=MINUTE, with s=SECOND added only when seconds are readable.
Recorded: h=10 m=21
